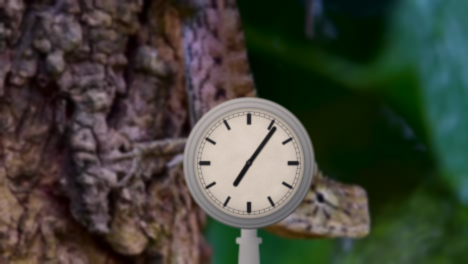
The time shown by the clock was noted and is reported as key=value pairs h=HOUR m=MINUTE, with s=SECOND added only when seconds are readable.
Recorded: h=7 m=6
